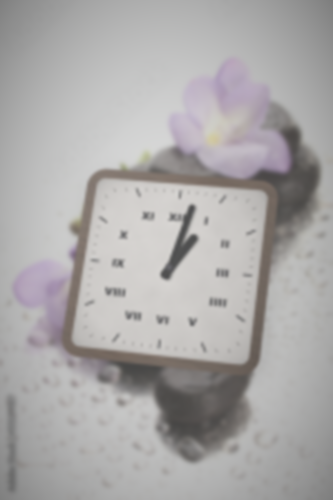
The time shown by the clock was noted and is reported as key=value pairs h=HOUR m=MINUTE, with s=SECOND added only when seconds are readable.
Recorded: h=1 m=2
